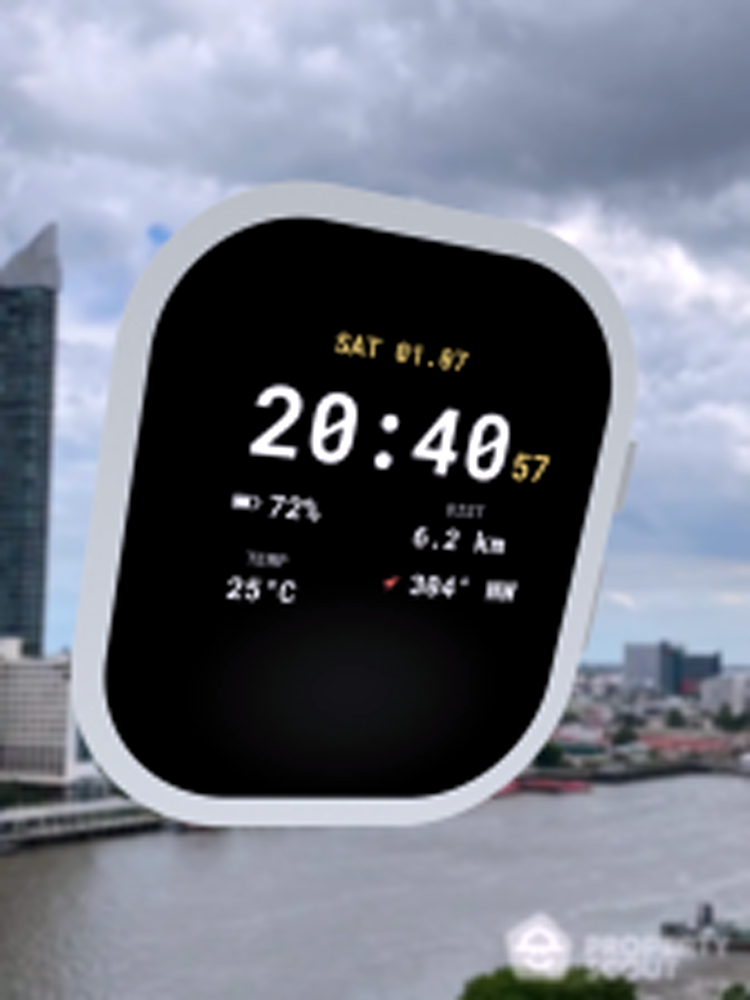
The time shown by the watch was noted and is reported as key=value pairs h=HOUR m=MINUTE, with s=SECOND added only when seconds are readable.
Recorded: h=20 m=40 s=57
